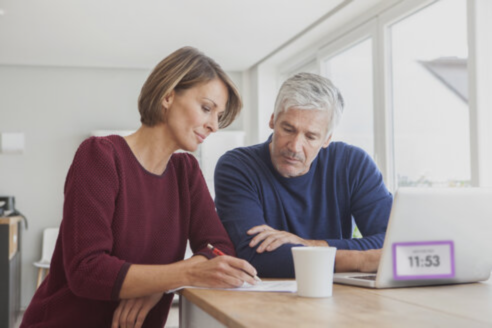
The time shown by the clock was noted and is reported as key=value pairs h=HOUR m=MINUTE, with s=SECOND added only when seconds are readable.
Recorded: h=11 m=53
